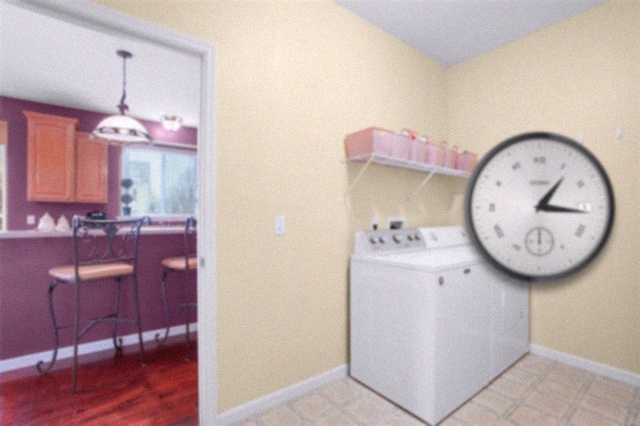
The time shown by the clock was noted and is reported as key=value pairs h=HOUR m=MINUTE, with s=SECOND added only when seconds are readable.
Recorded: h=1 m=16
